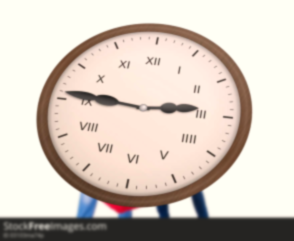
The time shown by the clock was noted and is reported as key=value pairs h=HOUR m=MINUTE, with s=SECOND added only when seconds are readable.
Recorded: h=2 m=46
